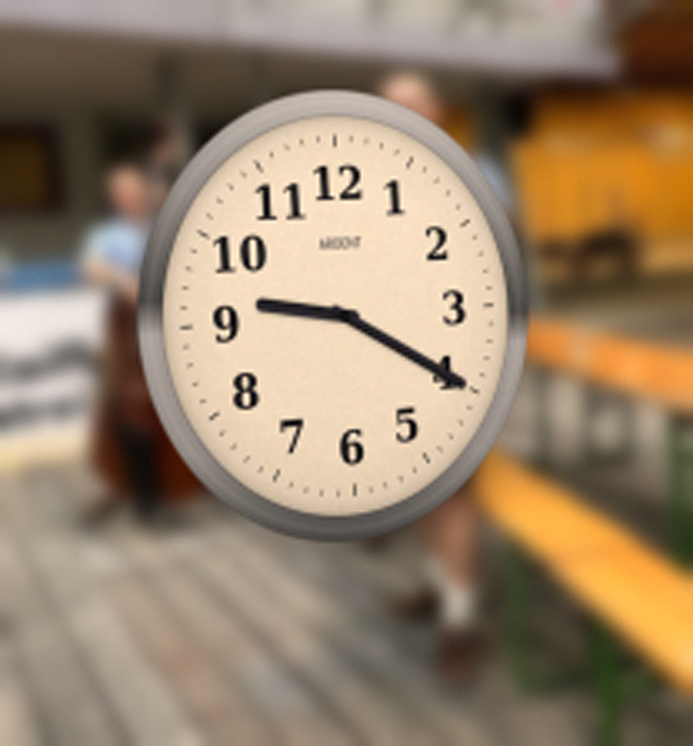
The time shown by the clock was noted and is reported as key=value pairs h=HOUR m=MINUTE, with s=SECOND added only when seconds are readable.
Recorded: h=9 m=20
